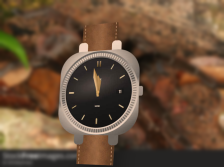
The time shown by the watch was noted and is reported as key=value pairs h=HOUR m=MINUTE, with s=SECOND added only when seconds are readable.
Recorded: h=11 m=58
